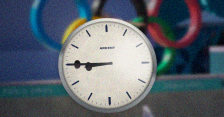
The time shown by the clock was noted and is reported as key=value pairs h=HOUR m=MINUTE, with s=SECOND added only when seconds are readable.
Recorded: h=8 m=45
